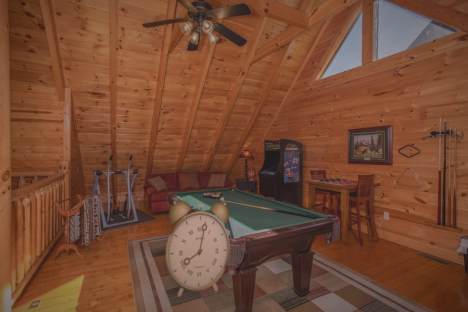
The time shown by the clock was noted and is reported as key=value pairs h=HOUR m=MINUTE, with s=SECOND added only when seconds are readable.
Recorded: h=8 m=2
